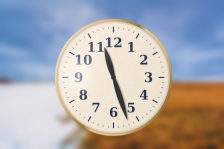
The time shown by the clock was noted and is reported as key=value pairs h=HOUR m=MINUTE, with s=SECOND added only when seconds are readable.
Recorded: h=11 m=27
